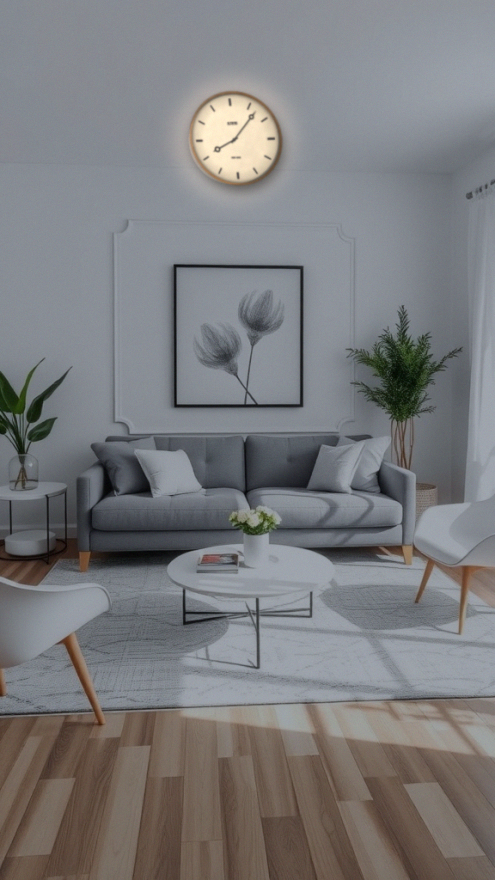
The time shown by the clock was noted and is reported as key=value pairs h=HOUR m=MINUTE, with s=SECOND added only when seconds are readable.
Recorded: h=8 m=7
